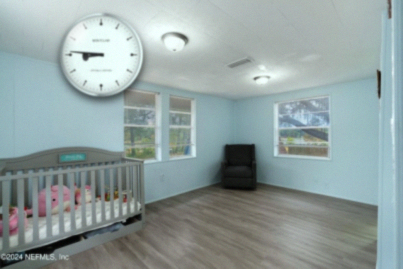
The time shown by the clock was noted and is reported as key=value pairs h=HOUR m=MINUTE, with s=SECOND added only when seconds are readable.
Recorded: h=8 m=46
